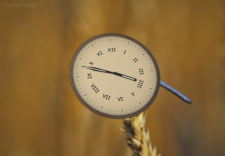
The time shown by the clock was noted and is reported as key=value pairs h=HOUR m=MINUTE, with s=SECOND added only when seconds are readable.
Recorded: h=3 m=48
